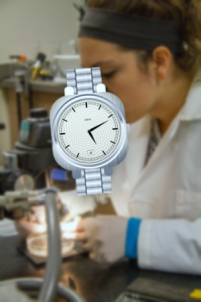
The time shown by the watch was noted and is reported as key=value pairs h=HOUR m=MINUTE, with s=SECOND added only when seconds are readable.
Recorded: h=5 m=11
